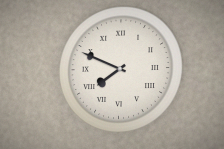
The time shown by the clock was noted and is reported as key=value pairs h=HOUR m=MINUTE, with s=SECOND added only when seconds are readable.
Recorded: h=7 m=49
